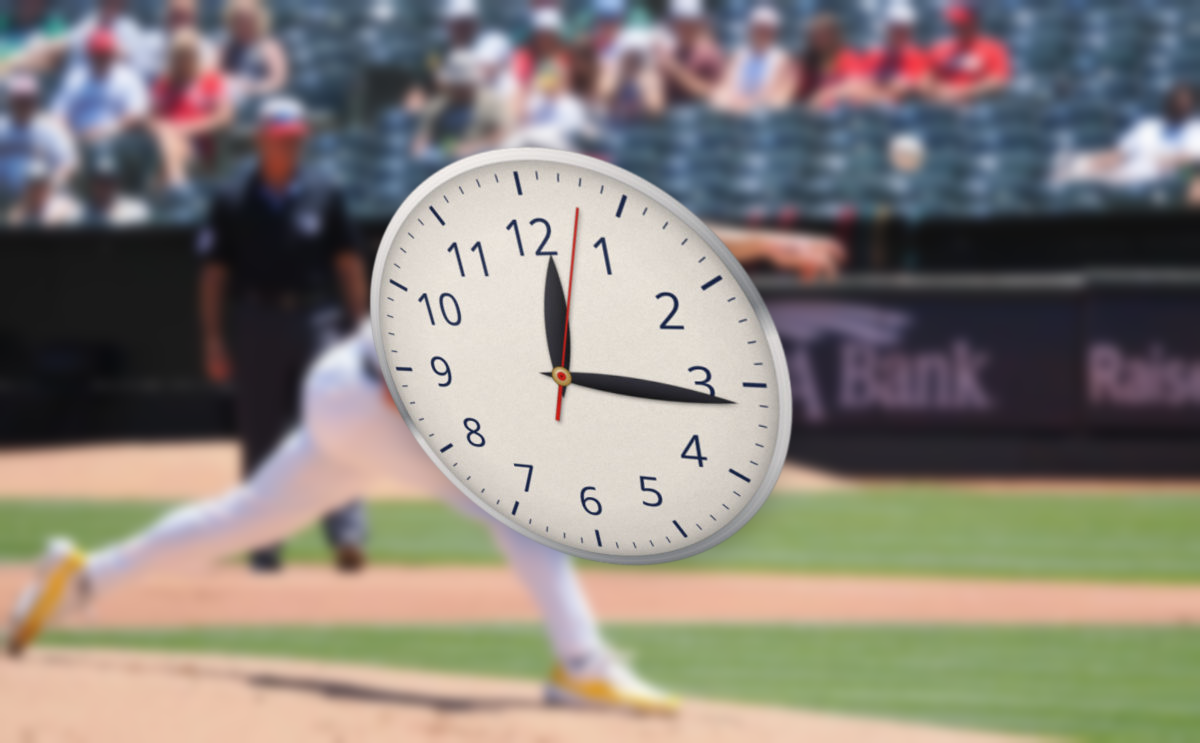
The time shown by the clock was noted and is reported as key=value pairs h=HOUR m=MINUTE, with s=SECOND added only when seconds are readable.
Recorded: h=12 m=16 s=3
